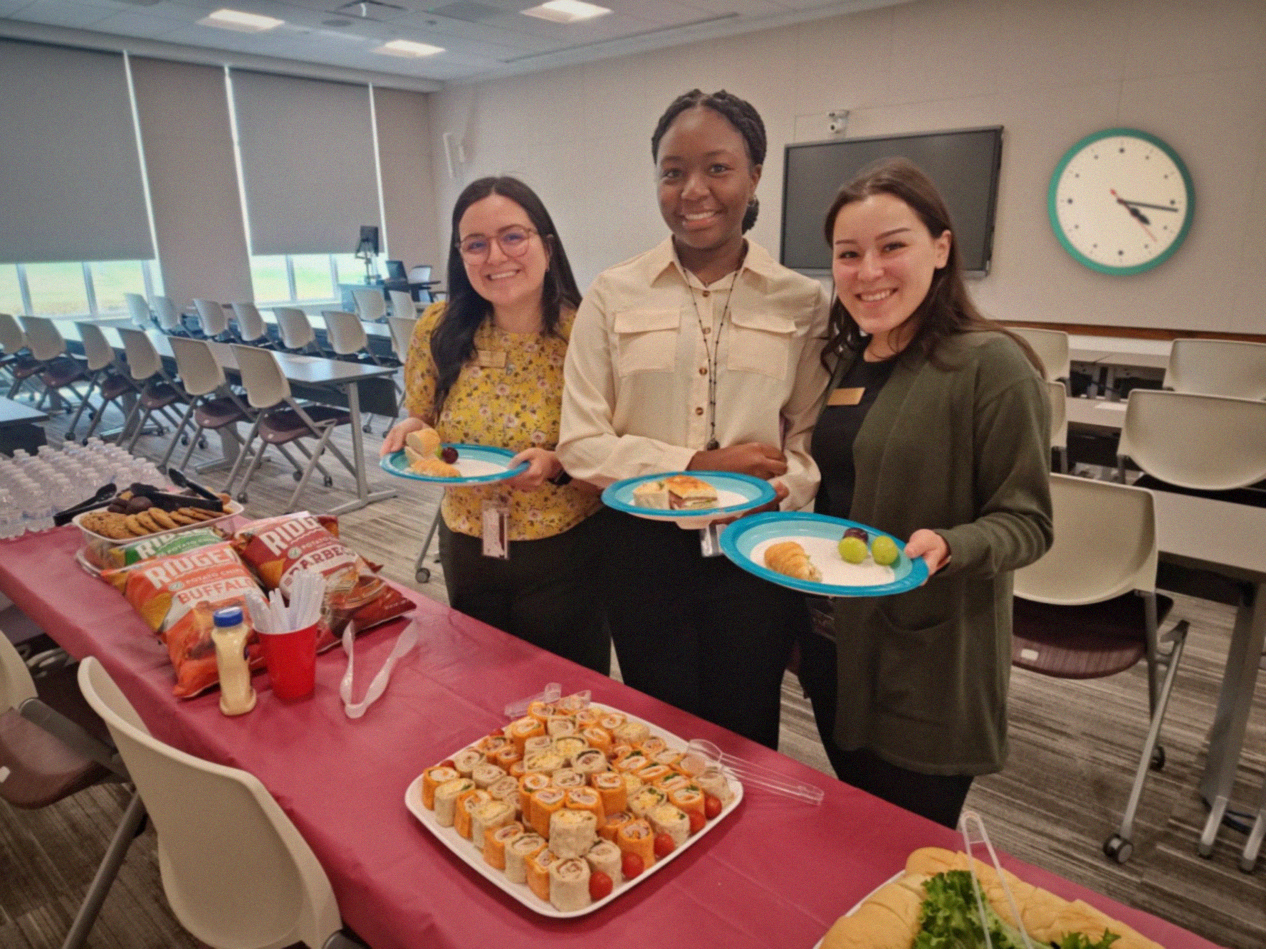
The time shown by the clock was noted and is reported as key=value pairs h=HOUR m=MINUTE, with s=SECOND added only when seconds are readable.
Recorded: h=4 m=16 s=23
